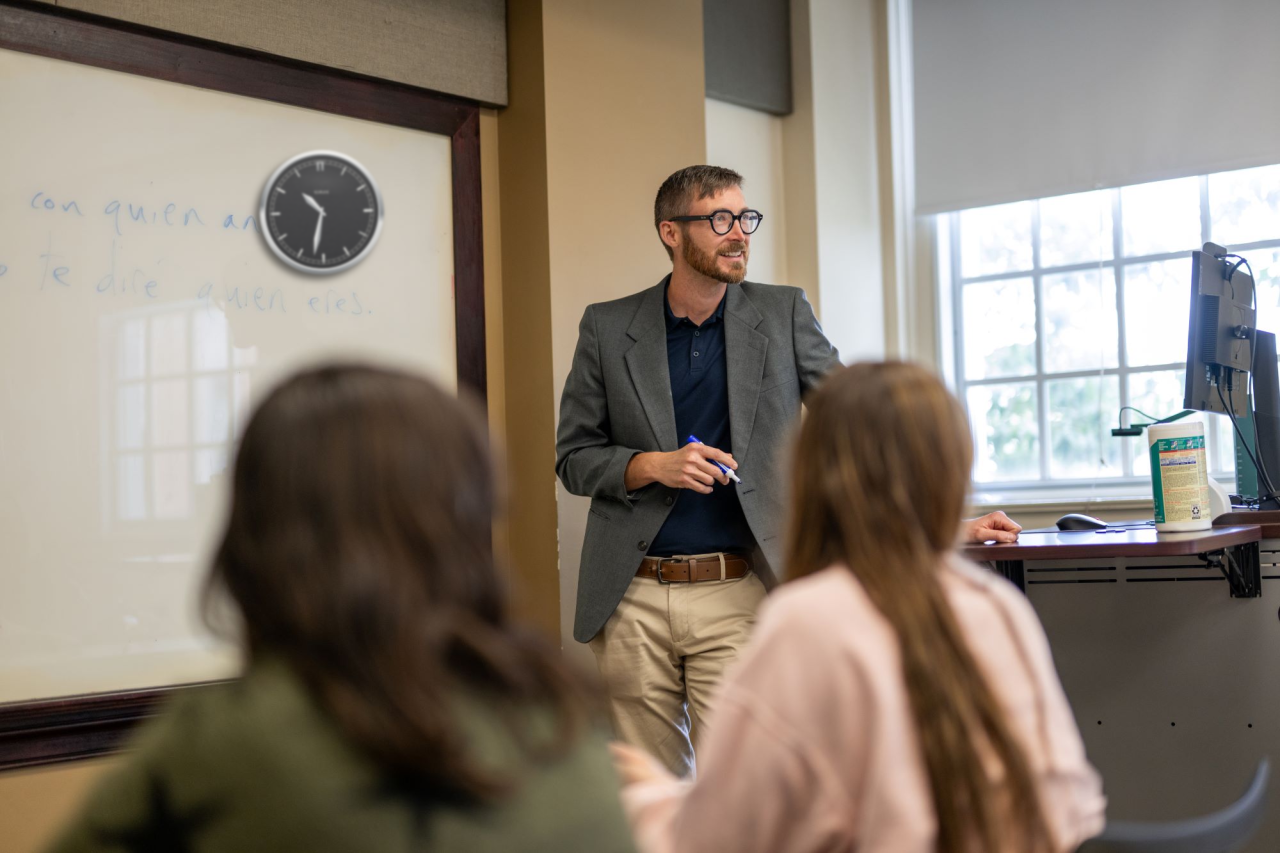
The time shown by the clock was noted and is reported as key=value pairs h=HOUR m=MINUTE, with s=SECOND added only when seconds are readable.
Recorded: h=10 m=32
